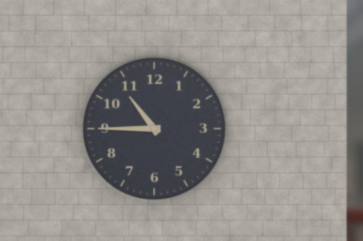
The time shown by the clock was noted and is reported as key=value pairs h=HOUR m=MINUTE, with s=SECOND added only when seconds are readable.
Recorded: h=10 m=45
